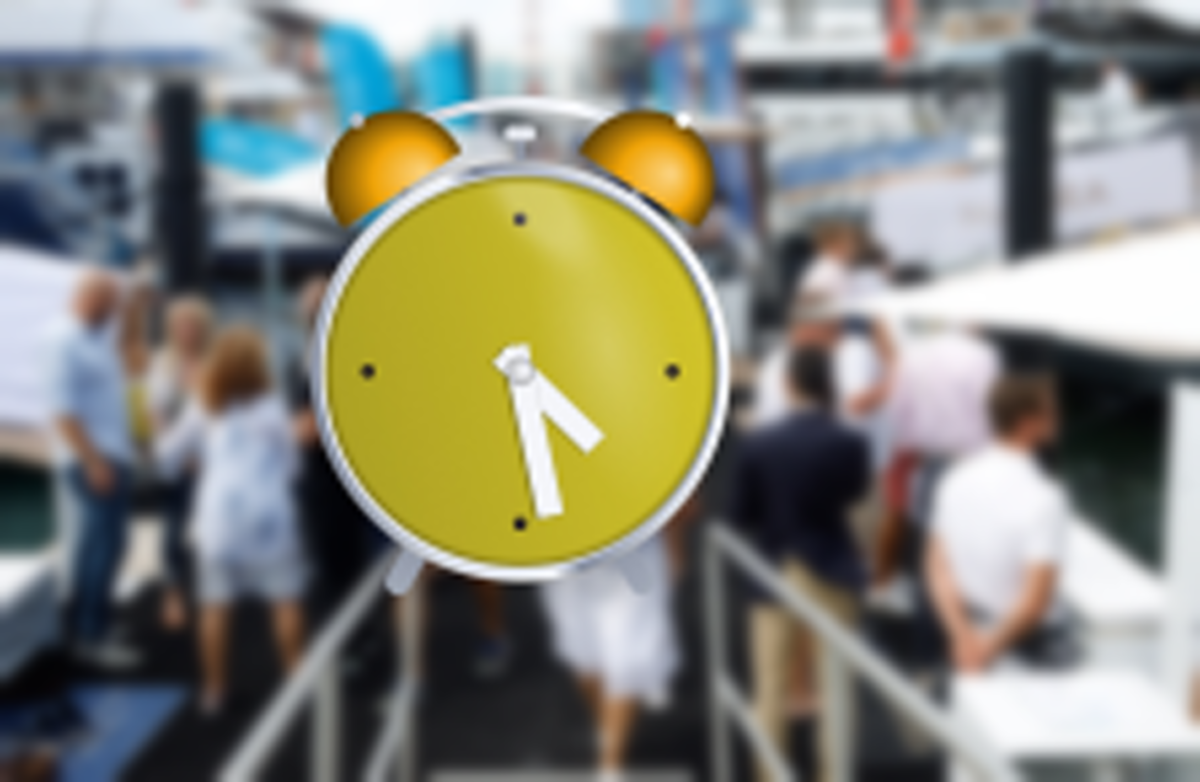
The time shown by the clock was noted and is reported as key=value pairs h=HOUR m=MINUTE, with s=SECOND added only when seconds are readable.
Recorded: h=4 m=28
